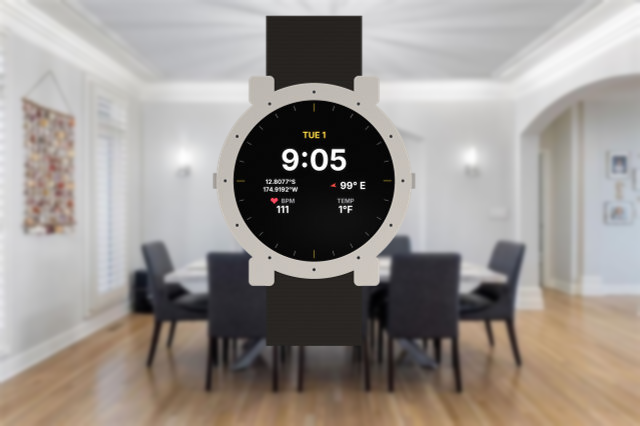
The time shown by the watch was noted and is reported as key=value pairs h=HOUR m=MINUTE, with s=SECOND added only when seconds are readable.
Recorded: h=9 m=5
